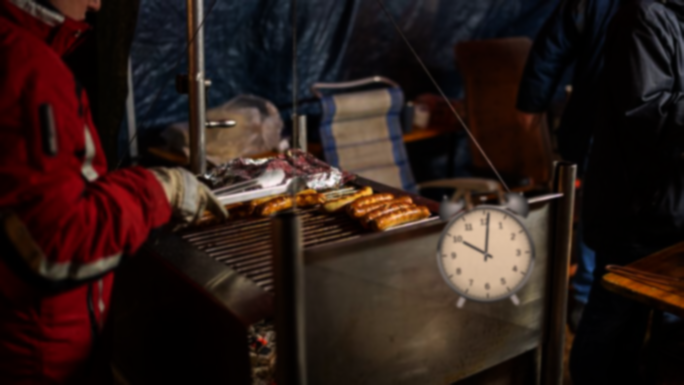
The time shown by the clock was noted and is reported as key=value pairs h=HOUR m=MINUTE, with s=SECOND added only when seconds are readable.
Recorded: h=10 m=1
